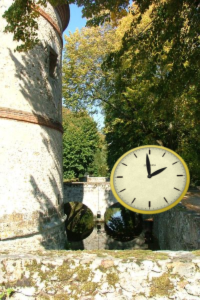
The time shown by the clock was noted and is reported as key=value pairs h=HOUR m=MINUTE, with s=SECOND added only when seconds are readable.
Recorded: h=1 m=59
